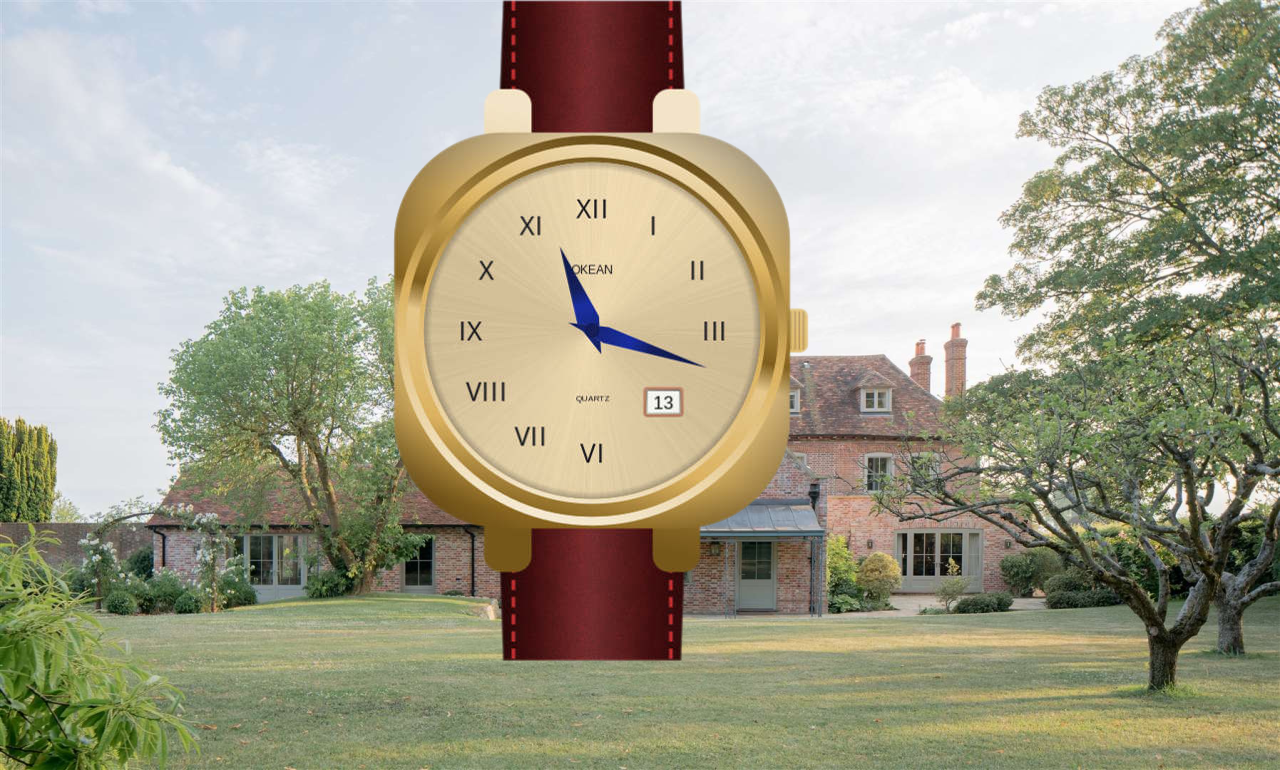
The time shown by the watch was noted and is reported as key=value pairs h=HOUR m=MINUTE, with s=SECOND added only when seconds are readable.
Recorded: h=11 m=18
